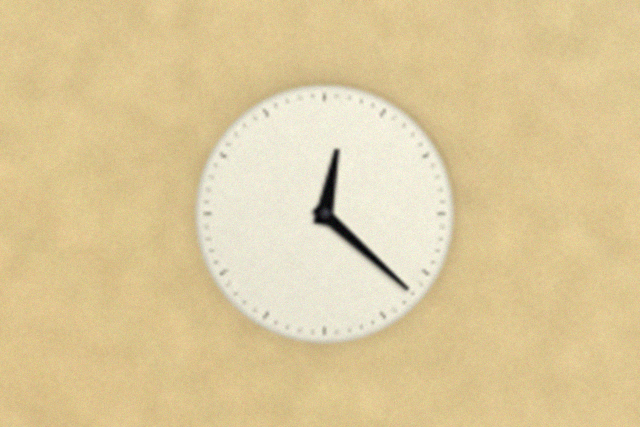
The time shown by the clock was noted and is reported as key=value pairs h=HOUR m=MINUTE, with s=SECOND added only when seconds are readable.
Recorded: h=12 m=22
